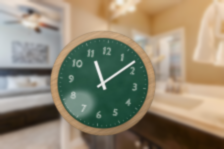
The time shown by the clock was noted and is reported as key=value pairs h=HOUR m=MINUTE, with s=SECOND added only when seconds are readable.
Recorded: h=11 m=8
